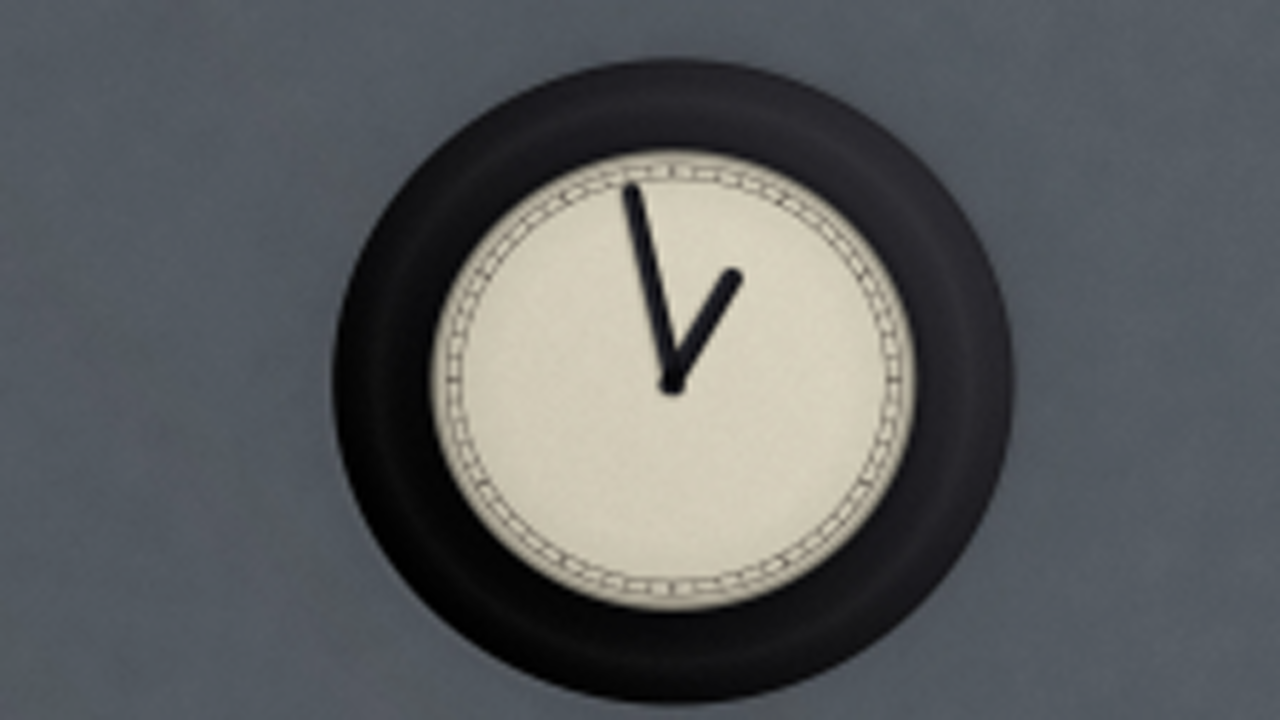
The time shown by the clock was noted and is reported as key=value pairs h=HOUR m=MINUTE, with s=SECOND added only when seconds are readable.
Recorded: h=12 m=58
